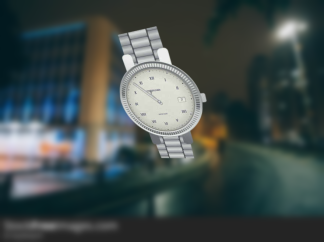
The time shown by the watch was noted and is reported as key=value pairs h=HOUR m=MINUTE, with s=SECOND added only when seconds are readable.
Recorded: h=10 m=53
